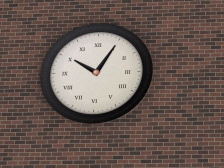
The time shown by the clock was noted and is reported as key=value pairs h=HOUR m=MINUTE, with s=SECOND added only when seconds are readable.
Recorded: h=10 m=5
